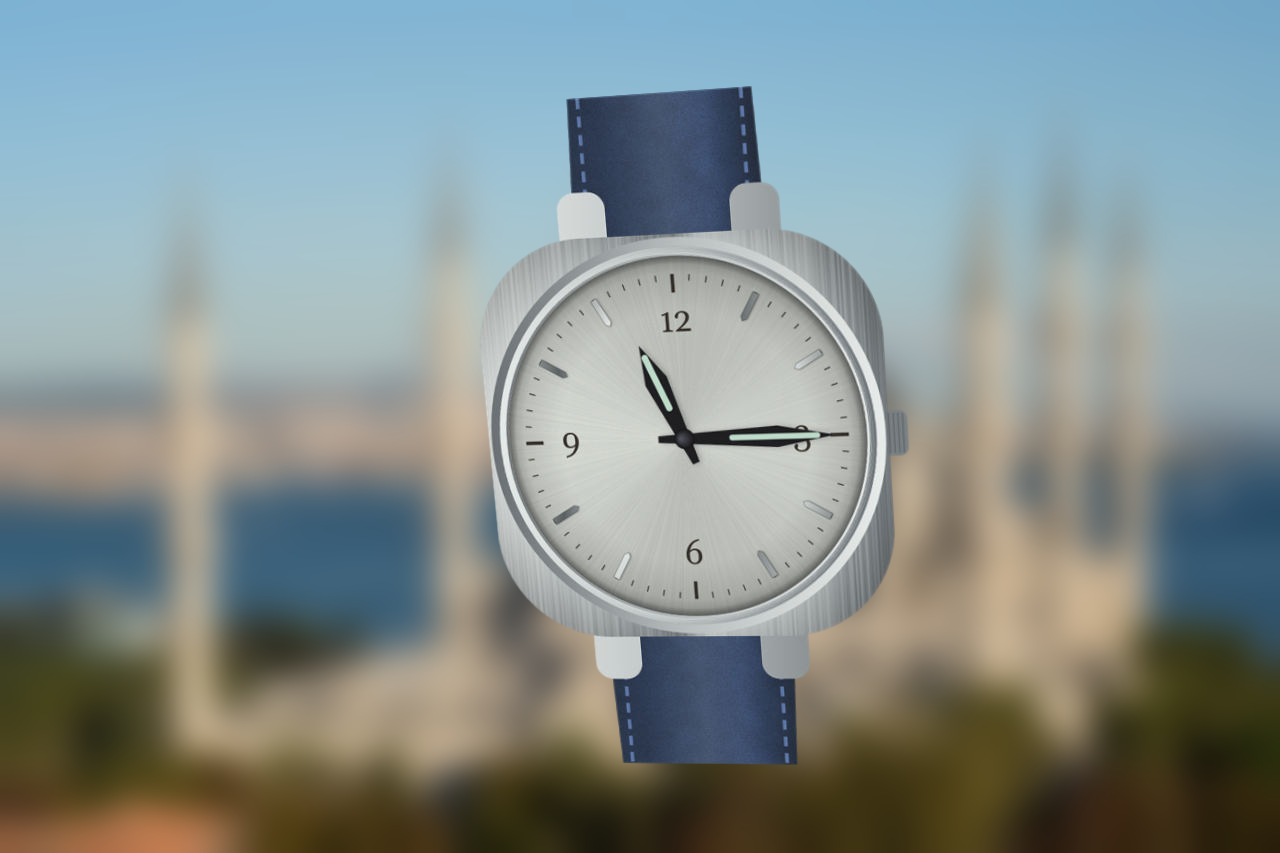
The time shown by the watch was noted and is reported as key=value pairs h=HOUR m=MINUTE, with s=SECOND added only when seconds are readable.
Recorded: h=11 m=15
